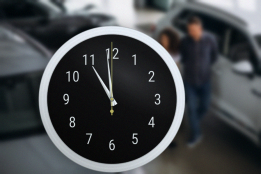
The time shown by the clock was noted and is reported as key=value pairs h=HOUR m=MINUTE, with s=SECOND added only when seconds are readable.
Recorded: h=10 m=59 s=0
